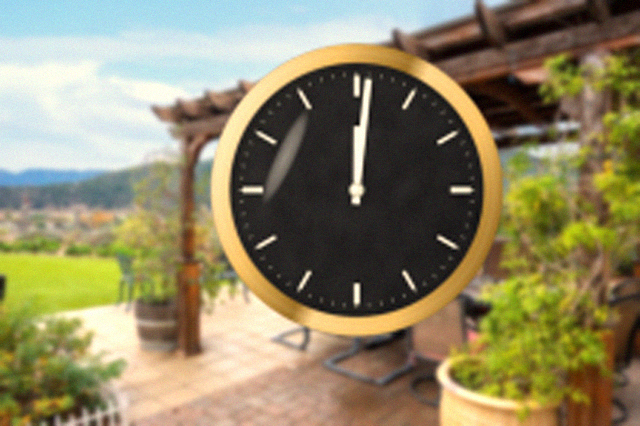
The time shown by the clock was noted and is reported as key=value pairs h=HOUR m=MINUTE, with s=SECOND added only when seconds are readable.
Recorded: h=12 m=1
